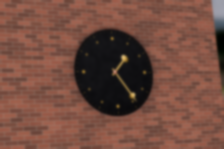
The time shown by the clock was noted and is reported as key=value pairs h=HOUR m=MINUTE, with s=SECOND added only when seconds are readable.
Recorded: h=1 m=24
